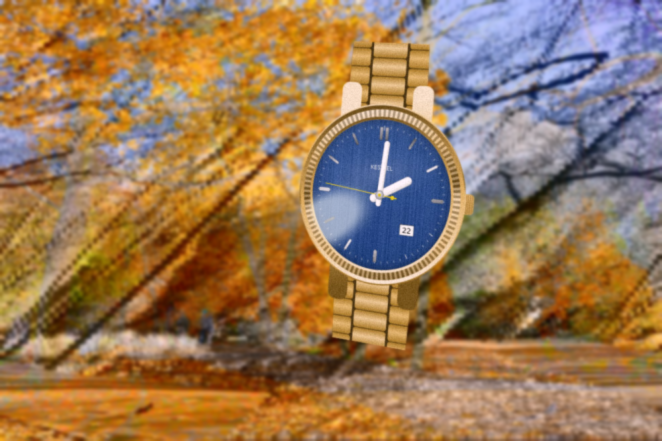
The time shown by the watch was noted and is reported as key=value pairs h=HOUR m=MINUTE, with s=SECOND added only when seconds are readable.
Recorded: h=2 m=0 s=46
